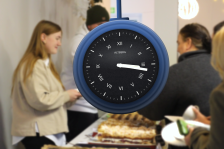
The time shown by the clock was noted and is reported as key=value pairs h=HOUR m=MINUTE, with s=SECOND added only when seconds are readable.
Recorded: h=3 m=17
